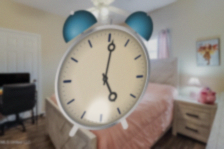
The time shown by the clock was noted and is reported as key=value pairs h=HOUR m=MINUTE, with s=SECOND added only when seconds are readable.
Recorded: h=5 m=1
